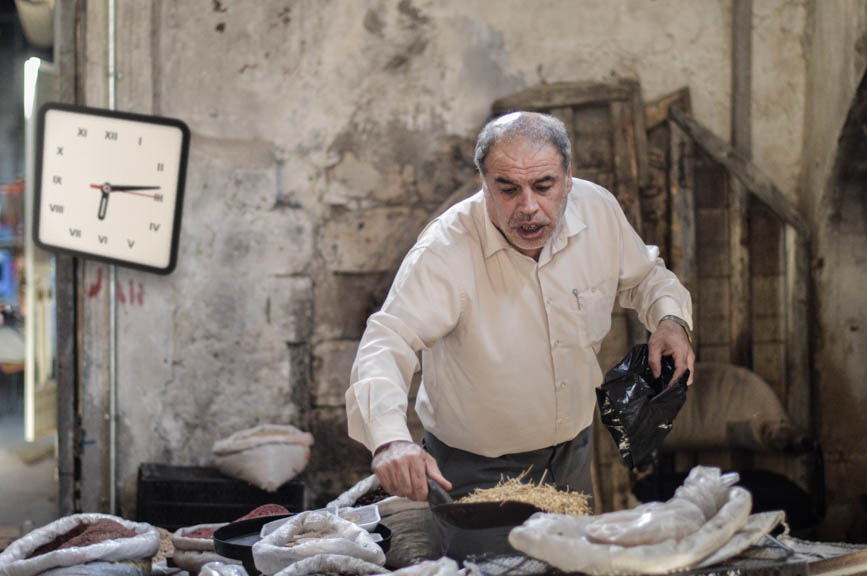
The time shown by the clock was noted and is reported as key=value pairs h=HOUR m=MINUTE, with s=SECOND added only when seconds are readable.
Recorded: h=6 m=13 s=15
